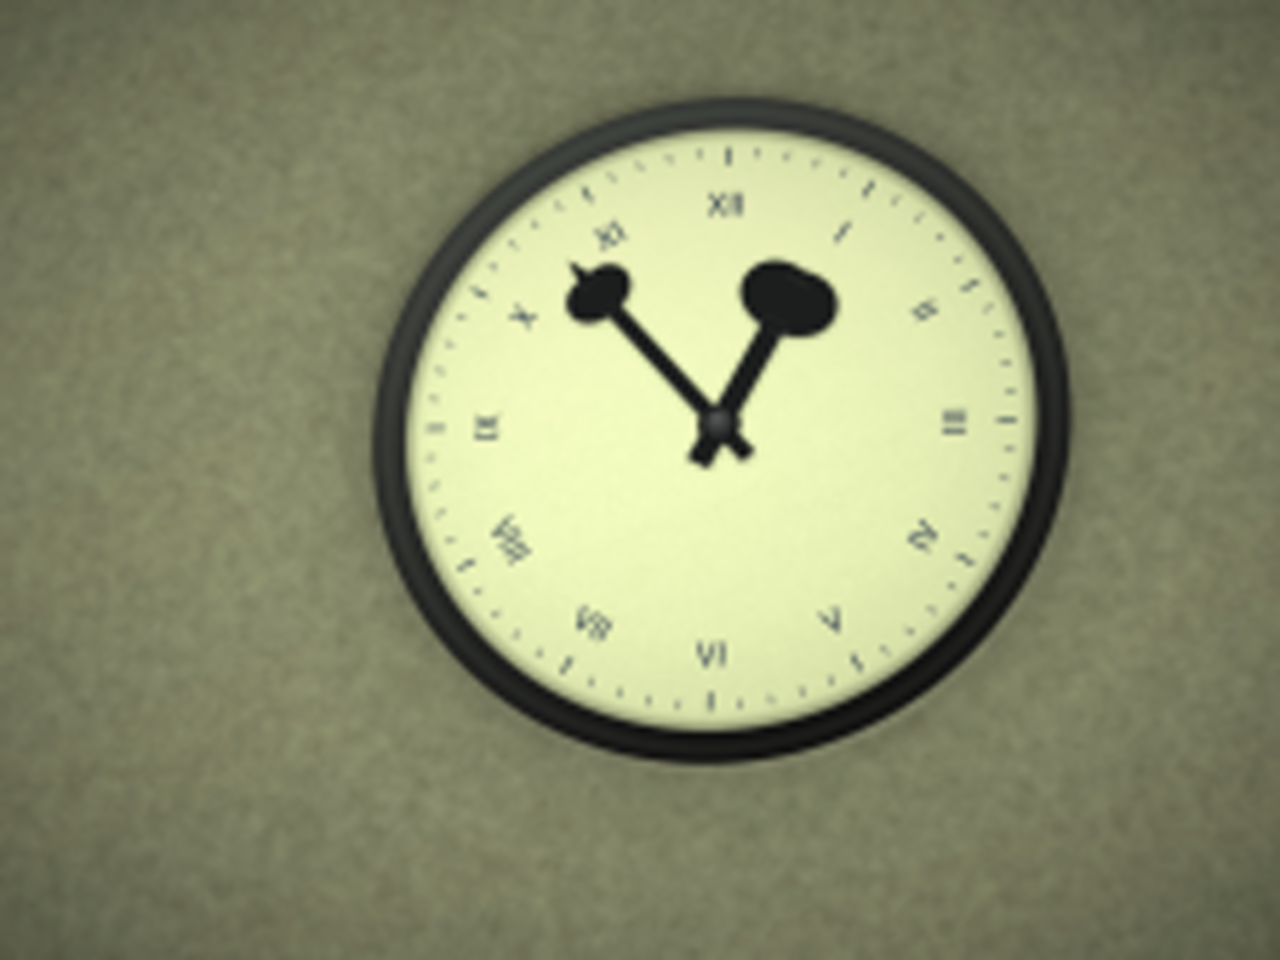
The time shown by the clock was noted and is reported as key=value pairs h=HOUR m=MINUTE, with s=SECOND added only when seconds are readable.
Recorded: h=12 m=53
